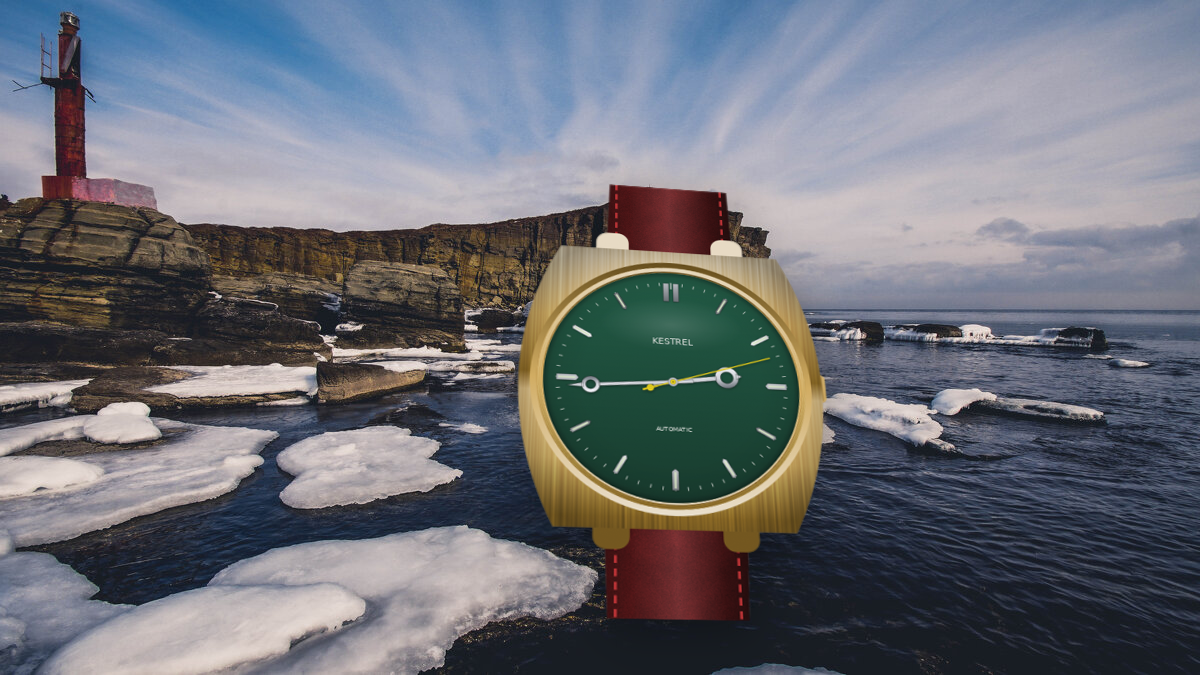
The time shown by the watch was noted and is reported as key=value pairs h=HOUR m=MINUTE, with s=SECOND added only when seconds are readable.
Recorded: h=2 m=44 s=12
